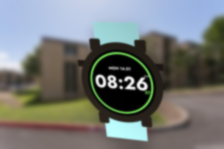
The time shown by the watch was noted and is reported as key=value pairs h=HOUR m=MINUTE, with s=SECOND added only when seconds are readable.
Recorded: h=8 m=26
